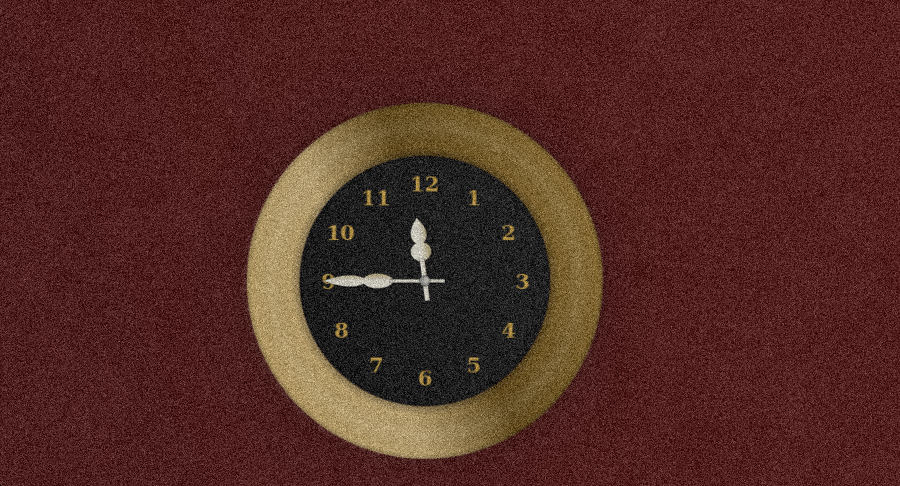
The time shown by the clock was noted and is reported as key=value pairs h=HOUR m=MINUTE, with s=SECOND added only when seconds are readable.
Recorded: h=11 m=45
